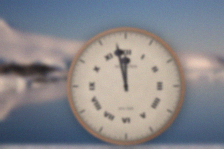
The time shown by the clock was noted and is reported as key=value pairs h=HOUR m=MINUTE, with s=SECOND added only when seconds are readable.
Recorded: h=11 m=58
